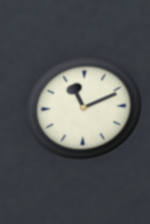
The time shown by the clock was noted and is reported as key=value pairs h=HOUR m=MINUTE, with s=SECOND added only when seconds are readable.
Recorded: h=11 m=11
